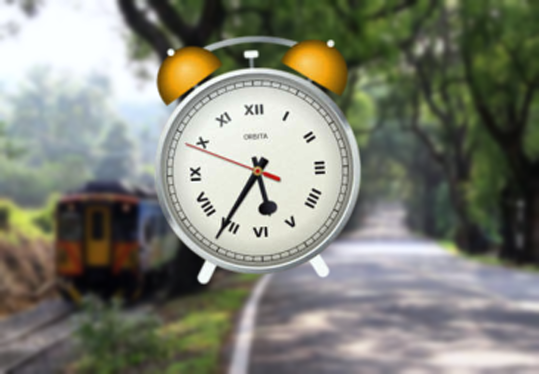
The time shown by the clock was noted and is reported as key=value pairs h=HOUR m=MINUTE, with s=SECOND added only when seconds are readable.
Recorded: h=5 m=35 s=49
